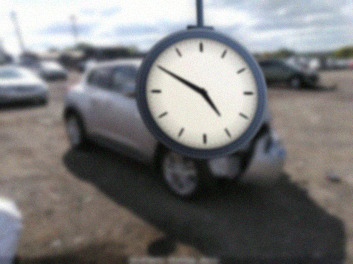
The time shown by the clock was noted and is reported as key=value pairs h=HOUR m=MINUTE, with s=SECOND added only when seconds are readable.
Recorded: h=4 m=50
